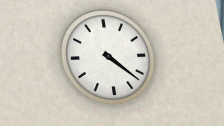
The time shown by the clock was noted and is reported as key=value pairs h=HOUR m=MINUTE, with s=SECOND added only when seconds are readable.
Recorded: h=4 m=22
